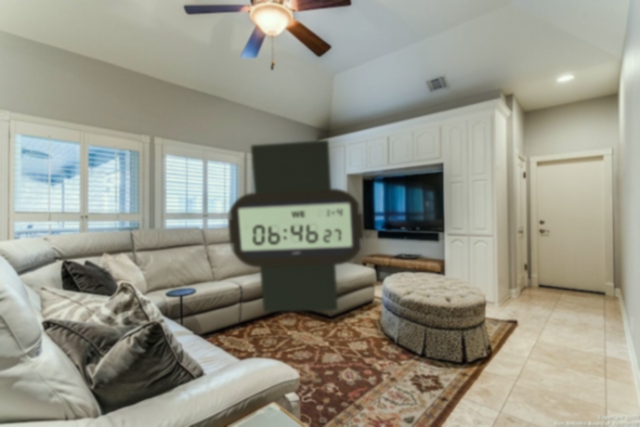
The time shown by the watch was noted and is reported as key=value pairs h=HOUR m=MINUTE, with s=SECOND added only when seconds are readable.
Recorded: h=6 m=46 s=27
